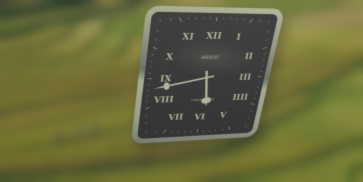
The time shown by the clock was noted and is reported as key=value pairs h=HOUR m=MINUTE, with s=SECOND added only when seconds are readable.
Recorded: h=5 m=43
